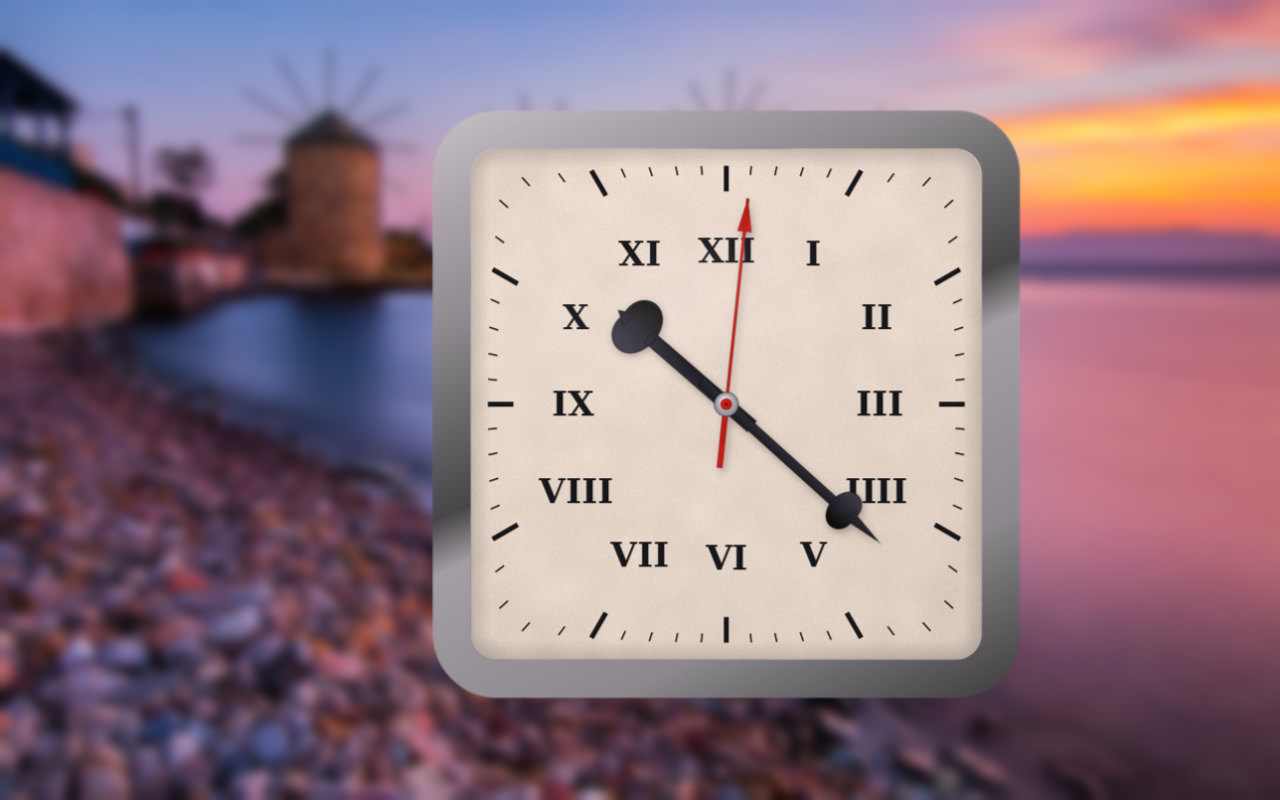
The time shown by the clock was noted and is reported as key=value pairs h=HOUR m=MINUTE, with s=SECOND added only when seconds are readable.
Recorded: h=10 m=22 s=1
